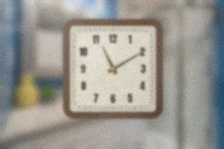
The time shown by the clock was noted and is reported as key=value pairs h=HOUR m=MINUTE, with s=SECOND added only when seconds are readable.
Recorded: h=11 m=10
